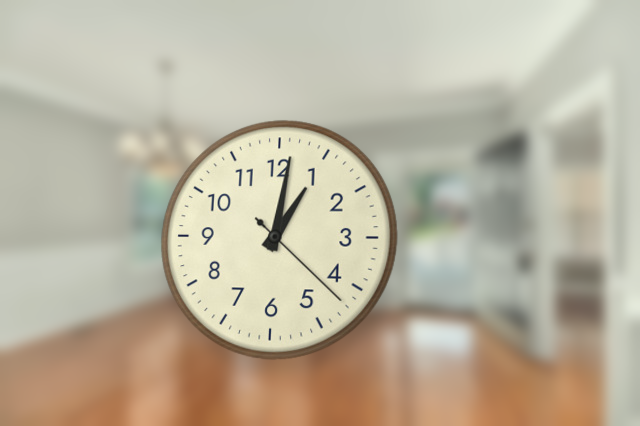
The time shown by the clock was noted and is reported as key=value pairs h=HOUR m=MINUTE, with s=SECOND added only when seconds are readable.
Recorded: h=1 m=1 s=22
